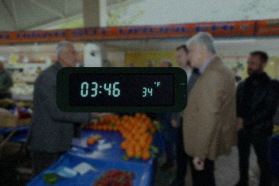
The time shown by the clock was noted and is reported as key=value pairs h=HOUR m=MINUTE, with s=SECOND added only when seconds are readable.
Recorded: h=3 m=46
